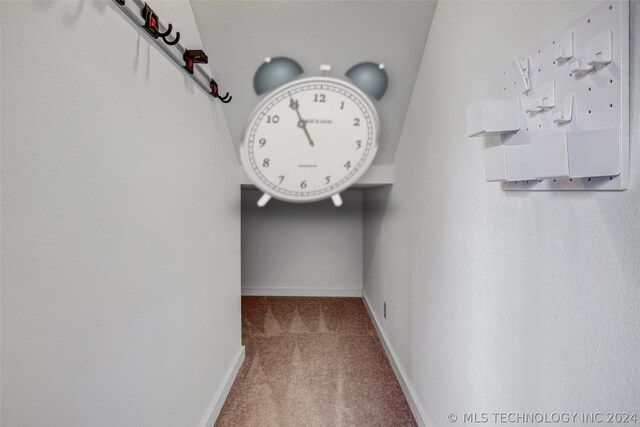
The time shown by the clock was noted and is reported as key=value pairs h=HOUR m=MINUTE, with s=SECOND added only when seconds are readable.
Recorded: h=10 m=55
